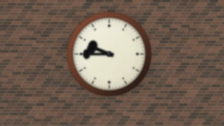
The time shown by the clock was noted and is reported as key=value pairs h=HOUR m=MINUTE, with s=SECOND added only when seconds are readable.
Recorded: h=9 m=45
